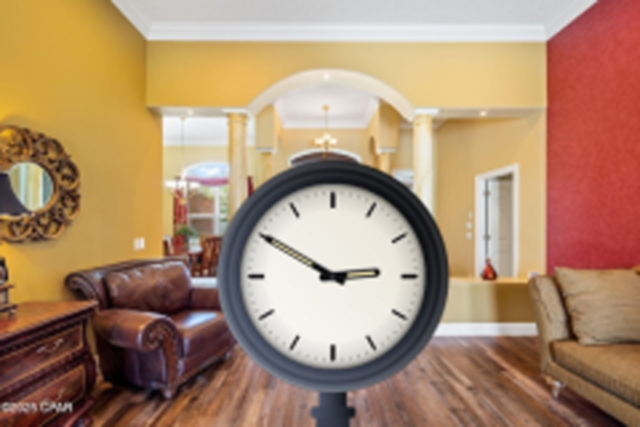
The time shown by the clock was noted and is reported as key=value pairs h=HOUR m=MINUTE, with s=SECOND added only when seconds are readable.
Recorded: h=2 m=50
